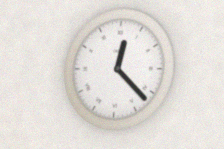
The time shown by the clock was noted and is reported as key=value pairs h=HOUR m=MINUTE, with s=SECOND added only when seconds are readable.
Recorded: h=12 m=22
